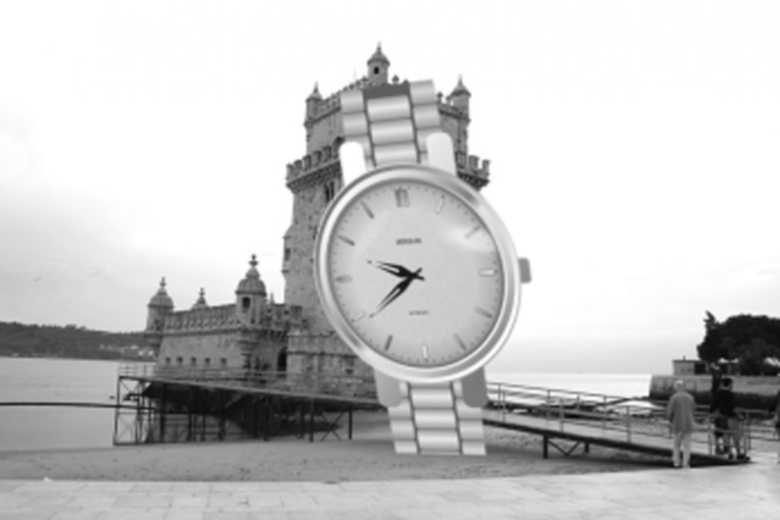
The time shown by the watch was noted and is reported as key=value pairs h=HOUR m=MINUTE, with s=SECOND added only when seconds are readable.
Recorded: h=9 m=39
